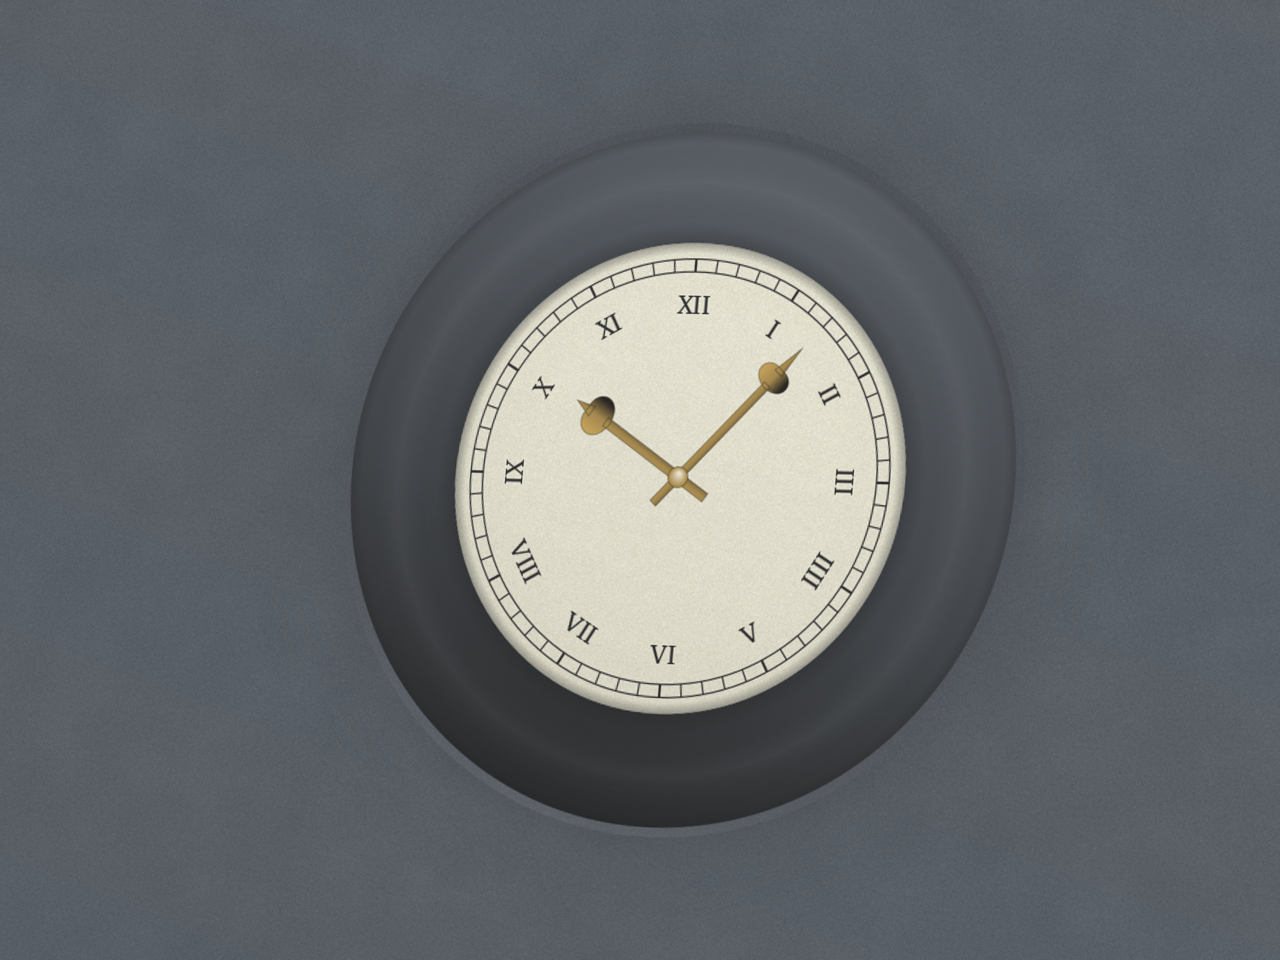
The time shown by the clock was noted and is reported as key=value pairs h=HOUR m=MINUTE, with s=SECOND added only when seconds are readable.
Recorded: h=10 m=7
